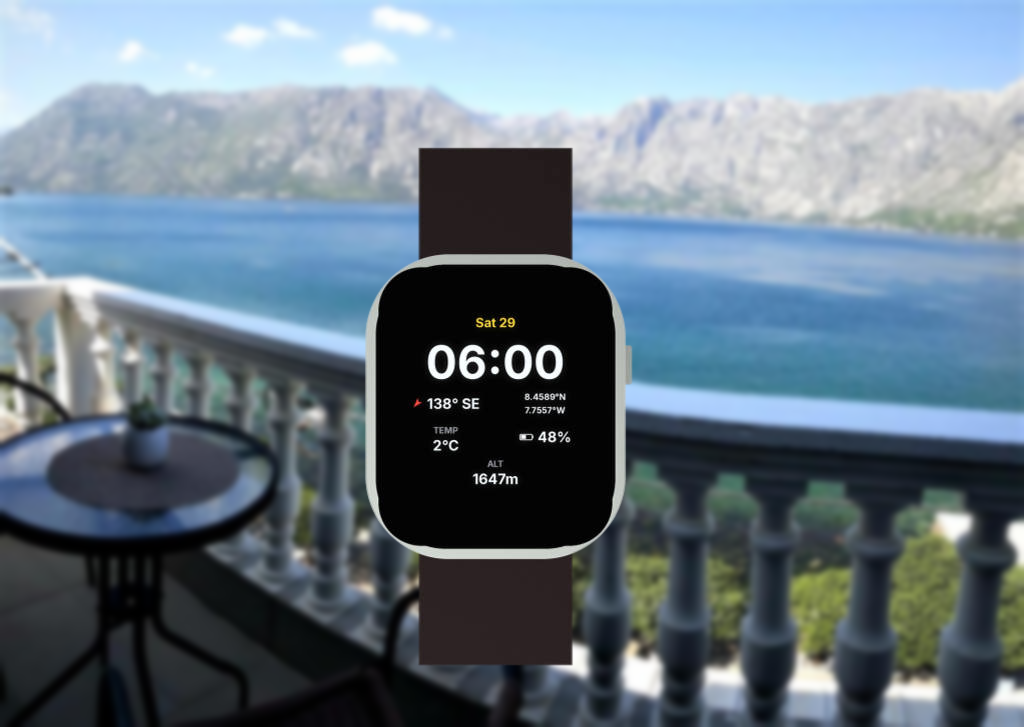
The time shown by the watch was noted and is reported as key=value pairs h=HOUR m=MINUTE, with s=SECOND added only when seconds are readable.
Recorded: h=6 m=0
